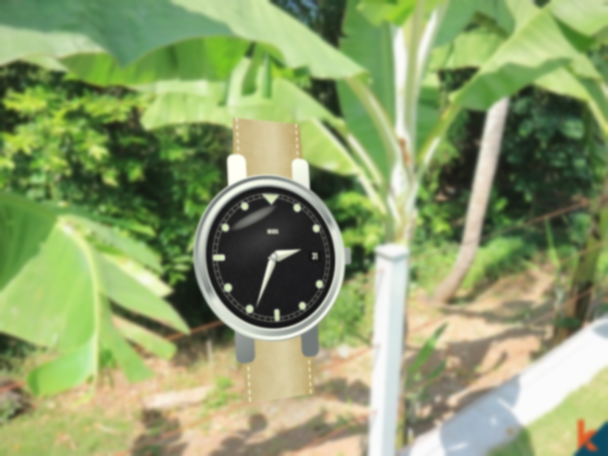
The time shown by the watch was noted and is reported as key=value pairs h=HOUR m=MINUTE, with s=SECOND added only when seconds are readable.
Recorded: h=2 m=34
